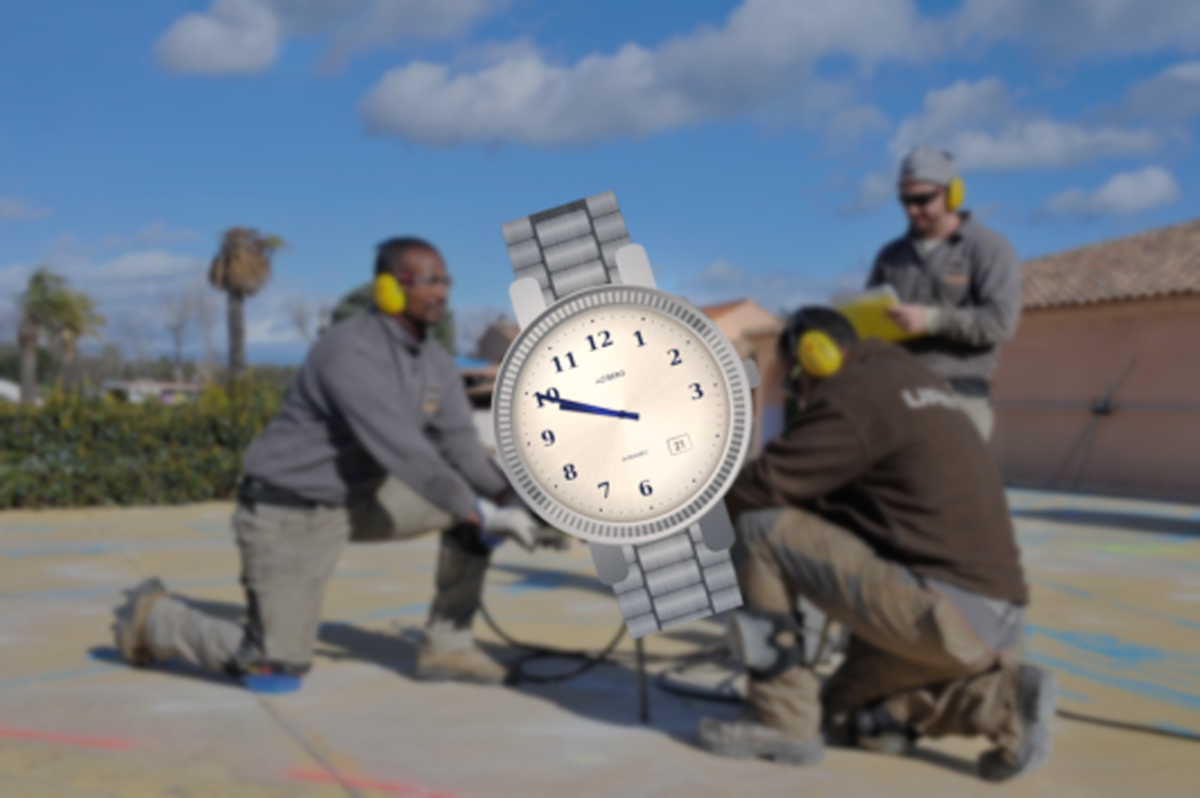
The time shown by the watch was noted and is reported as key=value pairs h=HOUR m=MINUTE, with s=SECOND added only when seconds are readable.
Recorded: h=9 m=50
